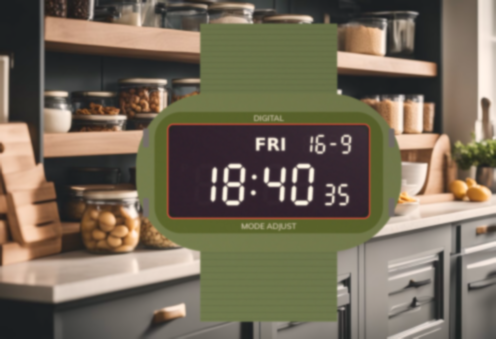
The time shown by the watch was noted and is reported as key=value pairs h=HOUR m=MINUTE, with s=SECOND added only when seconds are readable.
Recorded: h=18 m=40 s=35
